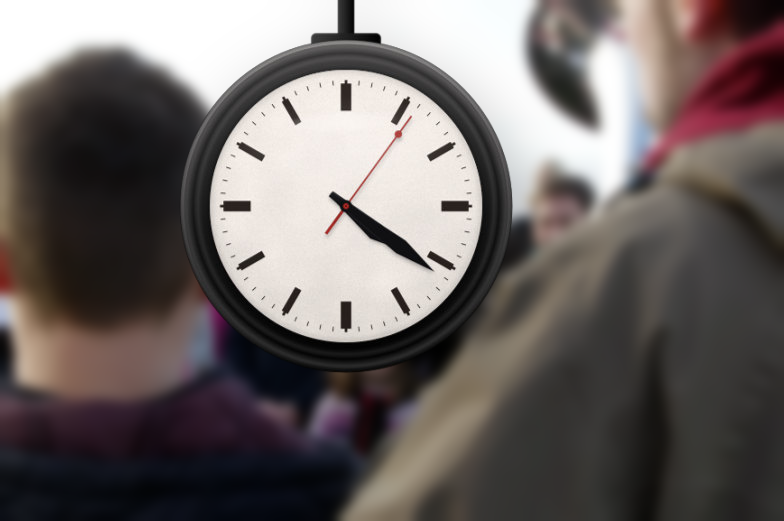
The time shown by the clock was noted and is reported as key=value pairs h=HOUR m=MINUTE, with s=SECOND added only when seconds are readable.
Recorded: h=4 m=21 s=6
